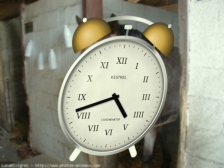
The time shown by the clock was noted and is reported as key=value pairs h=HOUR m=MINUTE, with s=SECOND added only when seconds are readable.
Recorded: h=4 m=42
